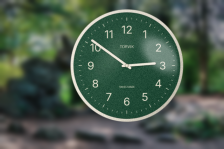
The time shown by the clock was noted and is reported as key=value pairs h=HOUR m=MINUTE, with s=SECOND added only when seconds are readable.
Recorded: h=2 m=51
